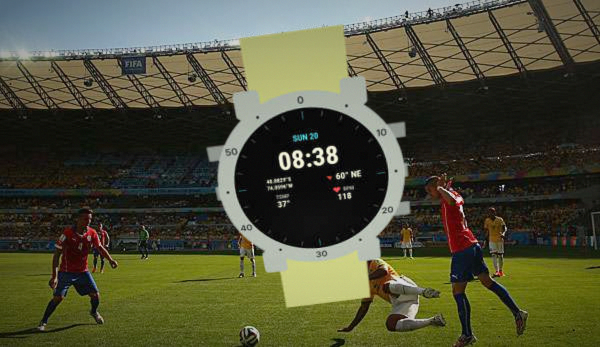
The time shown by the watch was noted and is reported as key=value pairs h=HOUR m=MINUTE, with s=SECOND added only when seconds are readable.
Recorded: h=8 m=38
